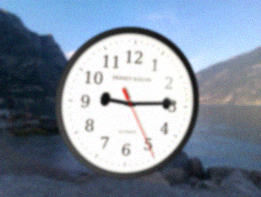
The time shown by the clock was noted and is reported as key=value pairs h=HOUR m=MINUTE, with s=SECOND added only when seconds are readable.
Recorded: h=9 m=14 s=25
